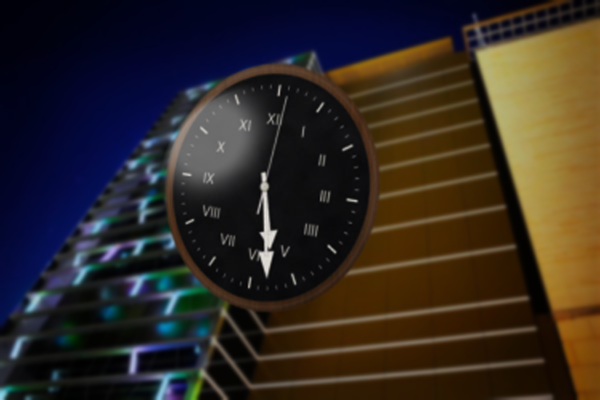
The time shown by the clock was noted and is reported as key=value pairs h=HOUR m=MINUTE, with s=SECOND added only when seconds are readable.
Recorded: h=5 m=28 s=1
